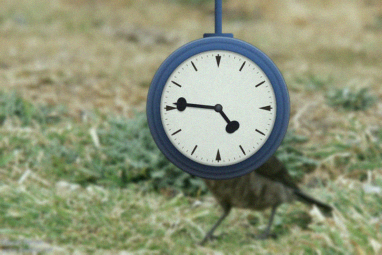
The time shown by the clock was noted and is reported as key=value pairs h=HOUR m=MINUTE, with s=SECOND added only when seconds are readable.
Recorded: h=4 m=46
